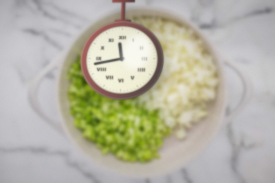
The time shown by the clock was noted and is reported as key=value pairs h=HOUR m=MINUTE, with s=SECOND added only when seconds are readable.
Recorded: h=11 m=43
